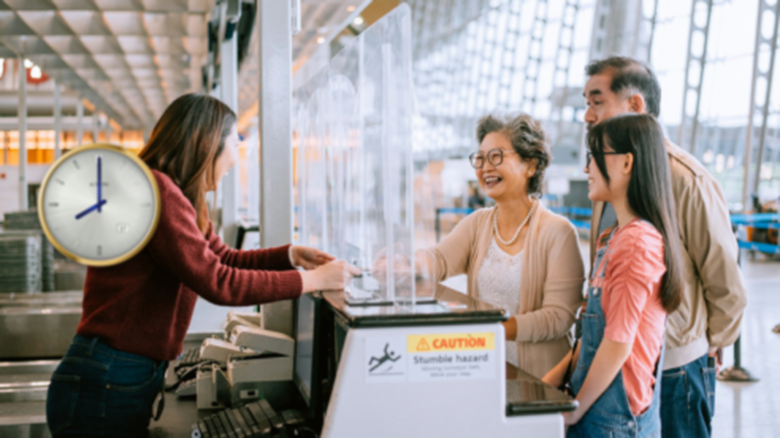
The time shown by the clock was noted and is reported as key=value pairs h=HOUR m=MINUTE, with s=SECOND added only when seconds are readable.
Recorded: h=8 m=0
